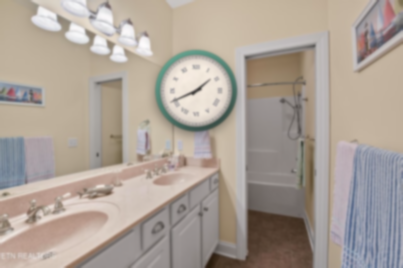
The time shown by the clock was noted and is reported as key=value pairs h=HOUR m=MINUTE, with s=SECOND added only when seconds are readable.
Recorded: h=1 m=41
